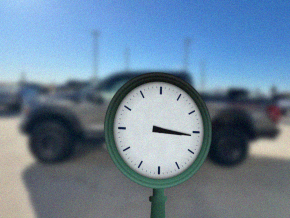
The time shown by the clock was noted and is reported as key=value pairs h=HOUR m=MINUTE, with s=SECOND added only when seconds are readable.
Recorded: h=3 m=16
